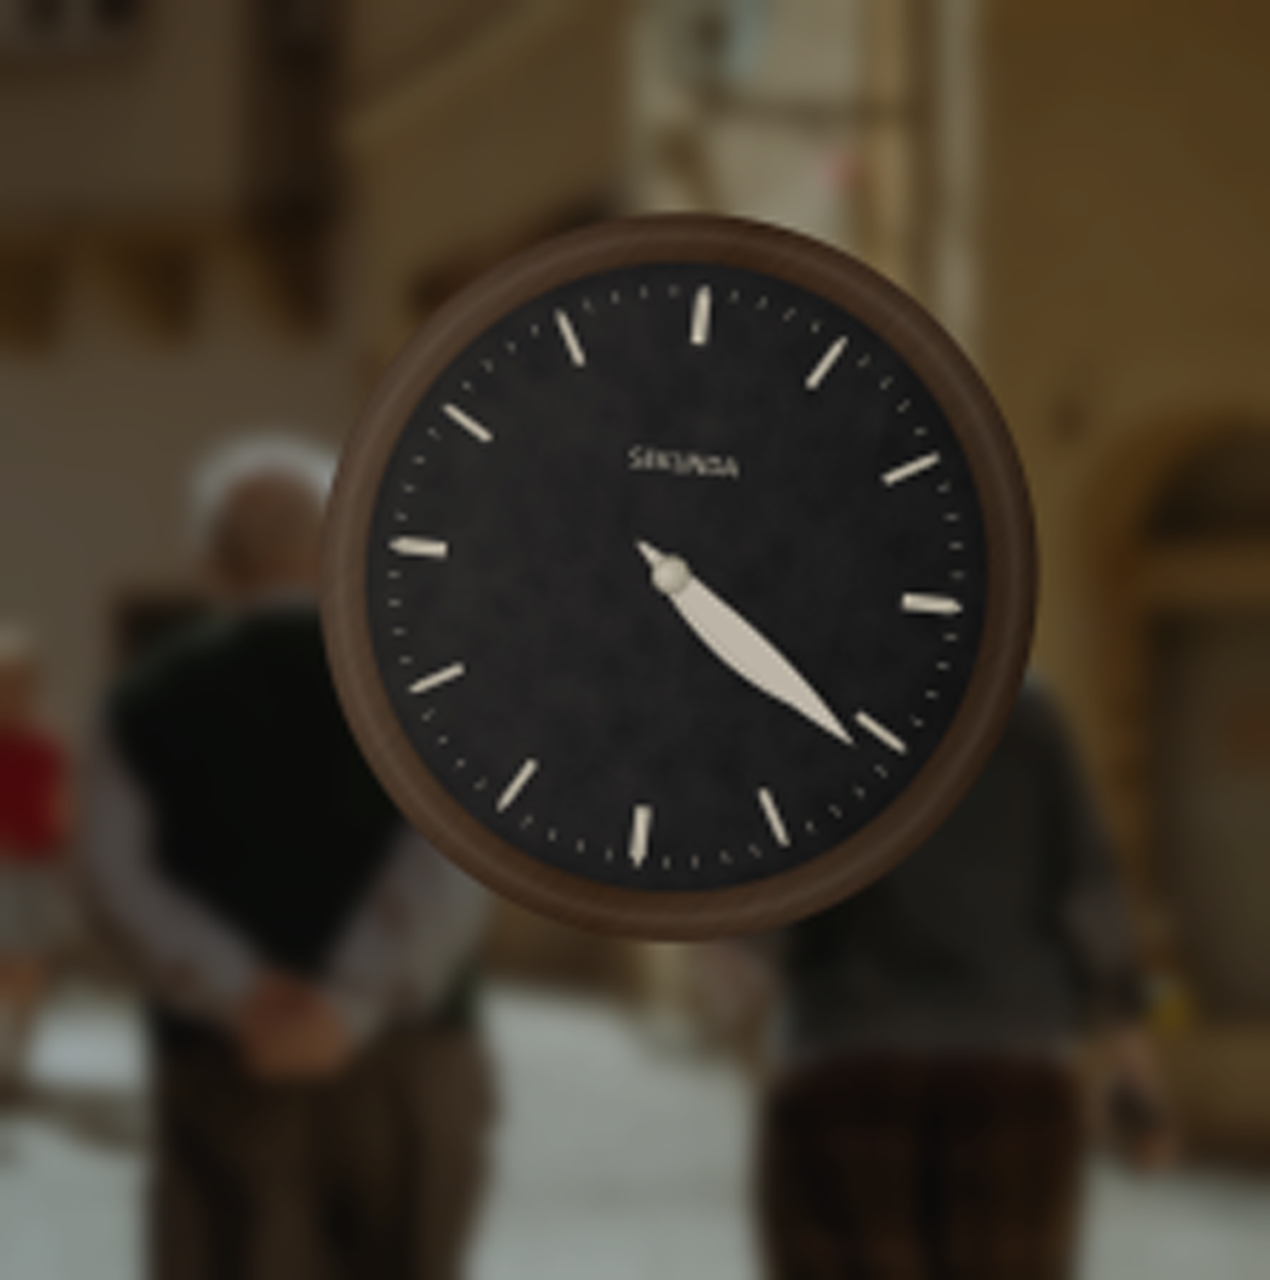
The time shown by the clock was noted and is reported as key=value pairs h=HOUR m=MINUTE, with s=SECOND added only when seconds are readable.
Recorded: h=4 m=21
